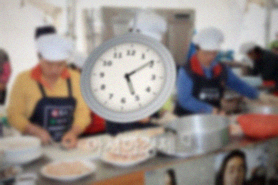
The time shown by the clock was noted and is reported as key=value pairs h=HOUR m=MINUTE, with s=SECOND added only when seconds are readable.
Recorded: h=5 m=9
